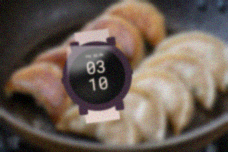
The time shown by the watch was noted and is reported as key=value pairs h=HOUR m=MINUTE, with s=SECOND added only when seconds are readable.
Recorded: h=3 m=10
